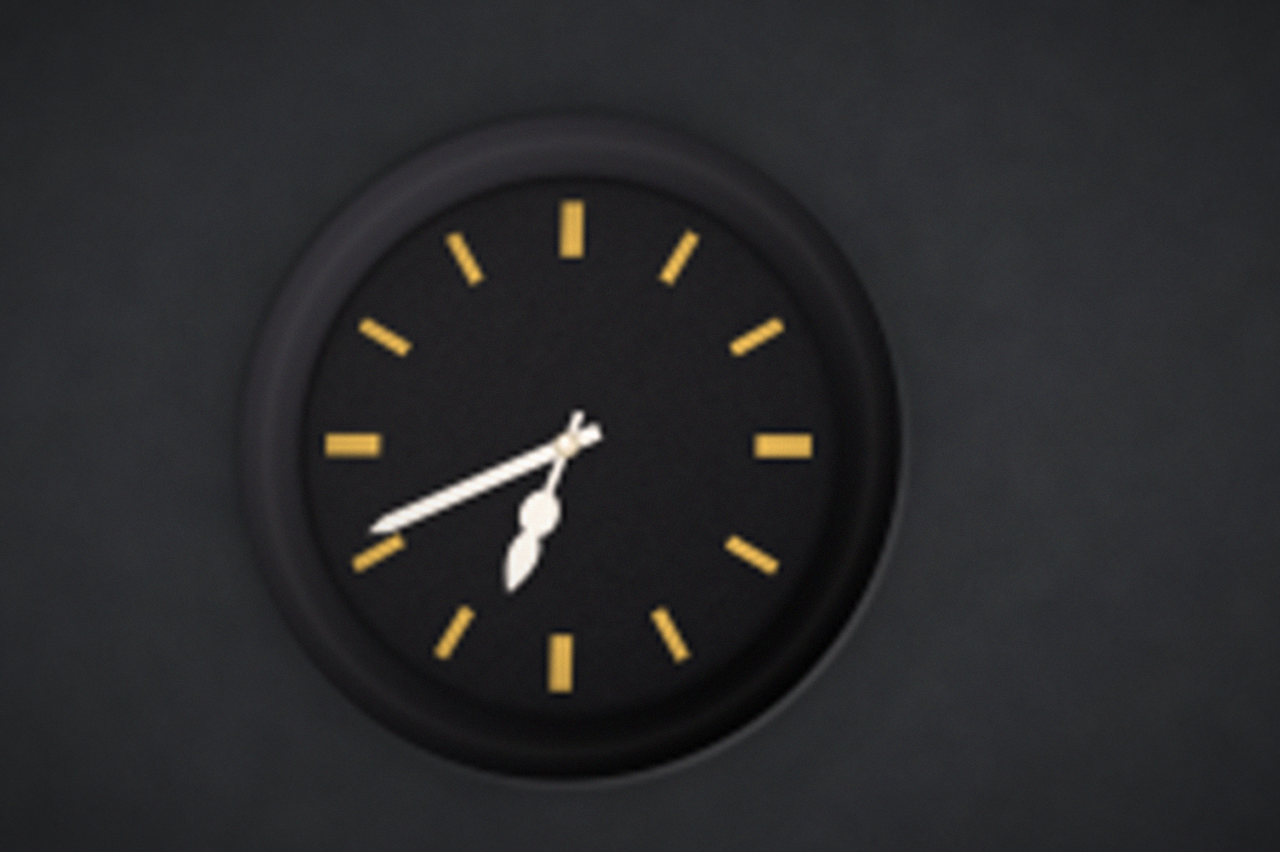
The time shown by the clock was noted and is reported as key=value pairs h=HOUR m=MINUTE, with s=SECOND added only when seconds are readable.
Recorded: h=6 m=41
